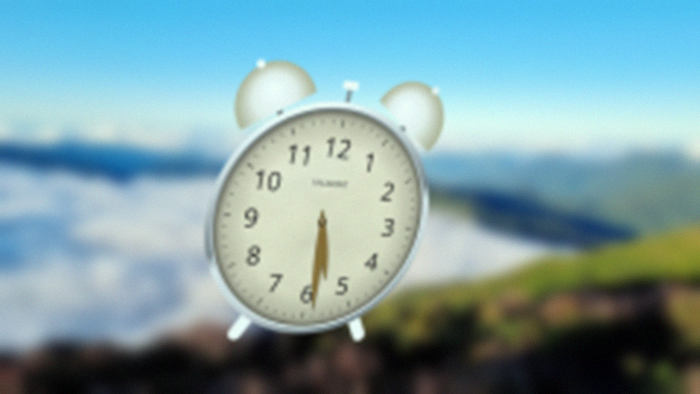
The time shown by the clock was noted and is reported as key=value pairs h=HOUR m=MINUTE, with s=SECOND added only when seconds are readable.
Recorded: h=5 m=29
